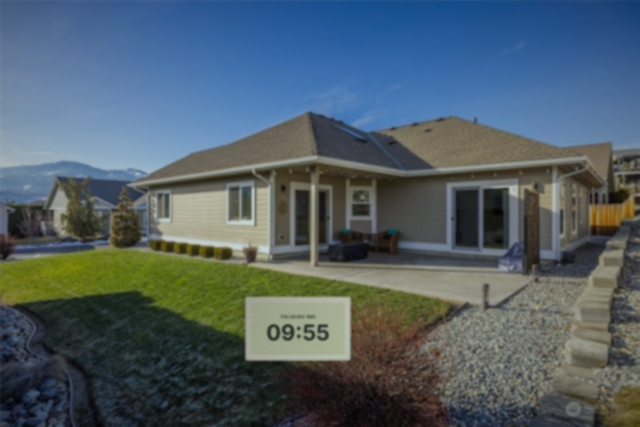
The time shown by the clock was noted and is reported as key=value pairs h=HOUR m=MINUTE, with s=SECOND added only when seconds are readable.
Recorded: h=9 m=55
